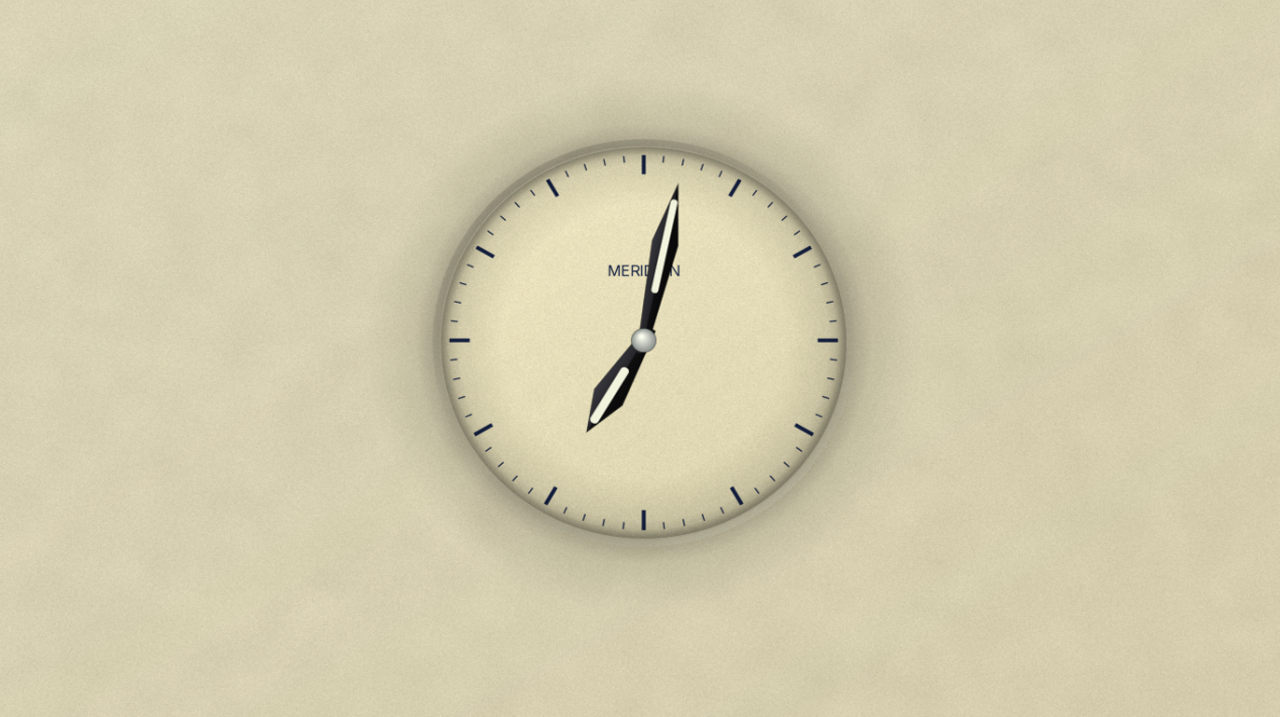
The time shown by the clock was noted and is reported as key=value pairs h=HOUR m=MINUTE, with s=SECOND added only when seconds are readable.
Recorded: h=7 m=2
